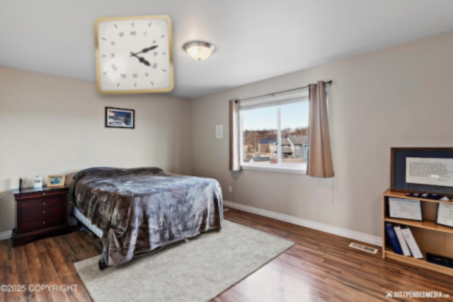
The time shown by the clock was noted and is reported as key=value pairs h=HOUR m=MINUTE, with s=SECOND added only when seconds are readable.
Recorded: h=4 m=12
